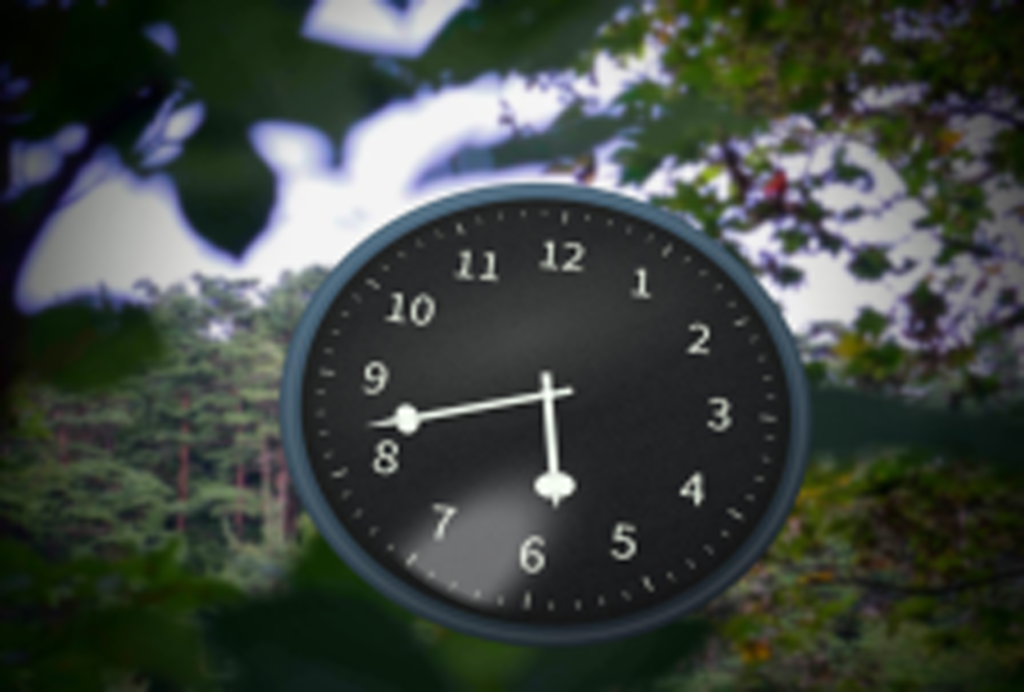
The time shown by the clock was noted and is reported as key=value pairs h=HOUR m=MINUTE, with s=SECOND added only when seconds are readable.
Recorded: h=5 m=42
